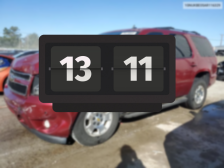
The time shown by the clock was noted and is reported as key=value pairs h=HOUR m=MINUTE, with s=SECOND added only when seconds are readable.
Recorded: h=13 m=11
